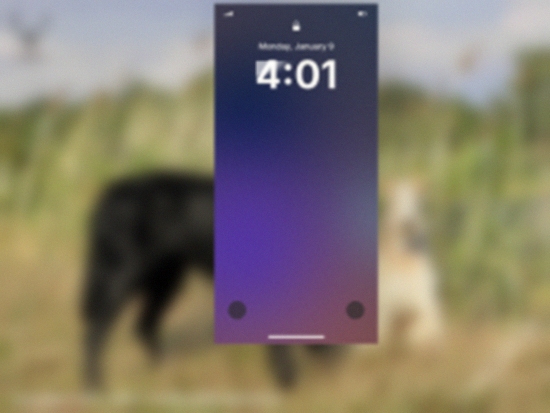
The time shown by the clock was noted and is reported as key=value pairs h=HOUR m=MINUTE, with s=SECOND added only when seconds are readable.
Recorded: h=4 m=1
